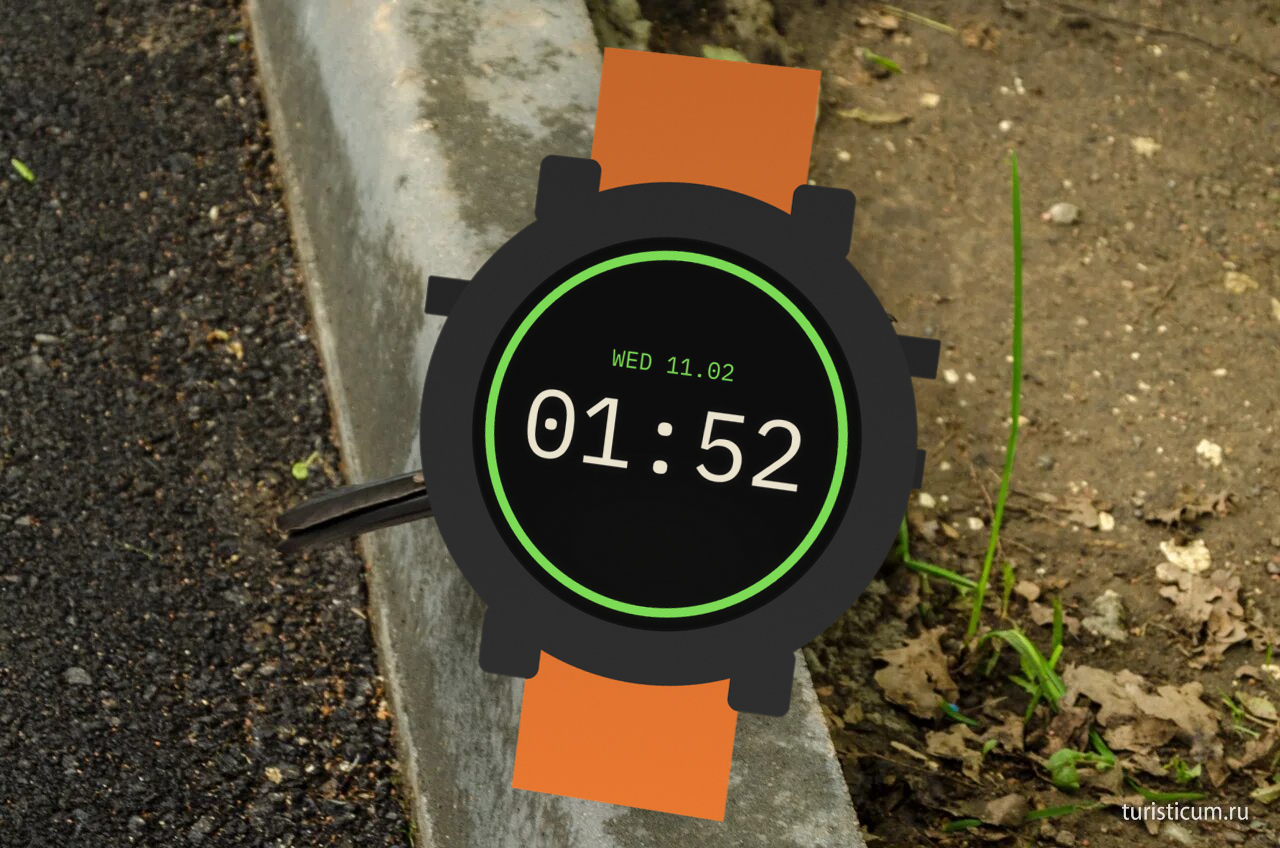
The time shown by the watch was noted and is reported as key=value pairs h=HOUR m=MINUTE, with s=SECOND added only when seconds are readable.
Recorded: h=1 m=52
